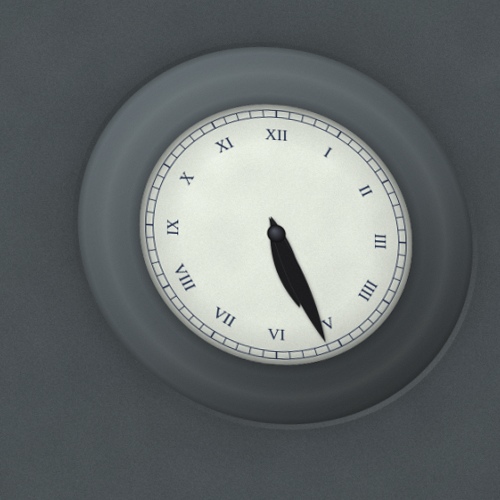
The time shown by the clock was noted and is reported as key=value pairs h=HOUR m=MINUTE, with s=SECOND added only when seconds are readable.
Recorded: h=5 m=26
